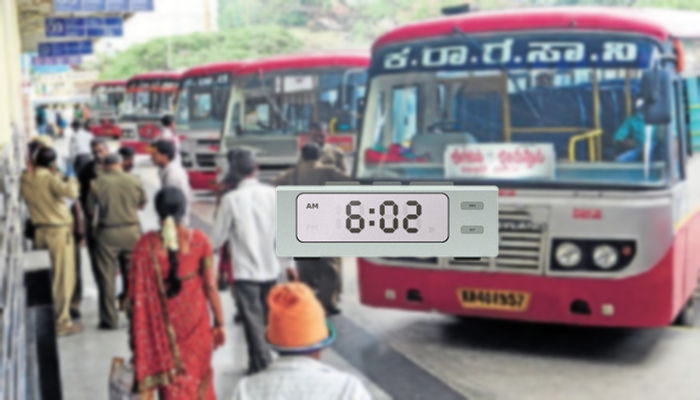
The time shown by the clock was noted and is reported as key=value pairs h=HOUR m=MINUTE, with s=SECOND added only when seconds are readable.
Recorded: h=6 m=2
